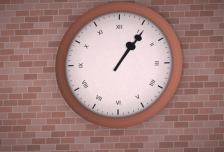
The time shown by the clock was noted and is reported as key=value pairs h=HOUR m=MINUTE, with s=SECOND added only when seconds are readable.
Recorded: h=1 m=6
